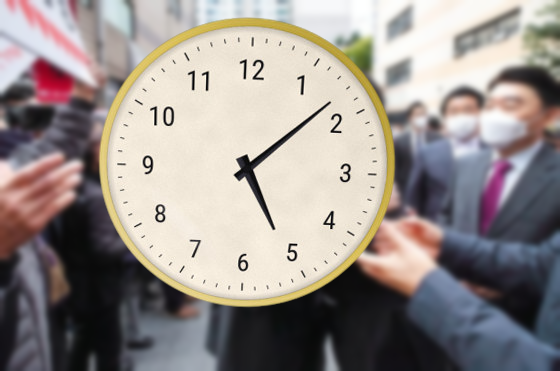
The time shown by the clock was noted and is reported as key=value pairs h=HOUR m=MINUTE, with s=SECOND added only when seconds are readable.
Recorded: h=5 m=8
